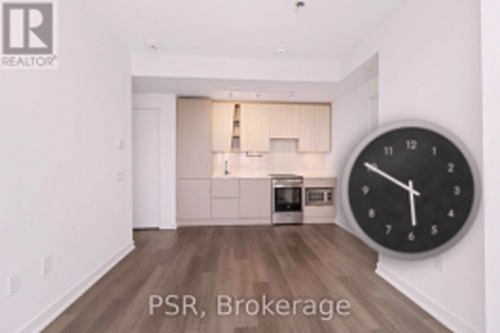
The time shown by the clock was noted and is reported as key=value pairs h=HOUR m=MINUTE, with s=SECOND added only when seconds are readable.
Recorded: h=5 m=50
